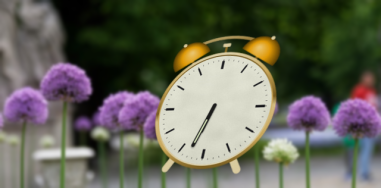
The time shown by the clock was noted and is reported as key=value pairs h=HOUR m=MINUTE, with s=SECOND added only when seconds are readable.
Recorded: h=6 m=33
